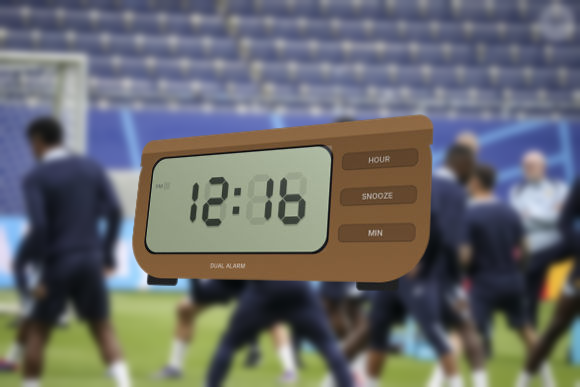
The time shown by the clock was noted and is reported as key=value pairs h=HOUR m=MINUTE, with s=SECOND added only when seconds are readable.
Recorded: h=12 m=16
